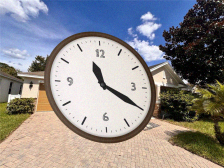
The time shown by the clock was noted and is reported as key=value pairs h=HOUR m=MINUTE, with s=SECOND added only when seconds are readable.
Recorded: h=11 m=20
